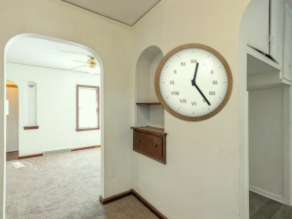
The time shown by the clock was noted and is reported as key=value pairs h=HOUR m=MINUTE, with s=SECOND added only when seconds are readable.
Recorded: h=12 m=24
